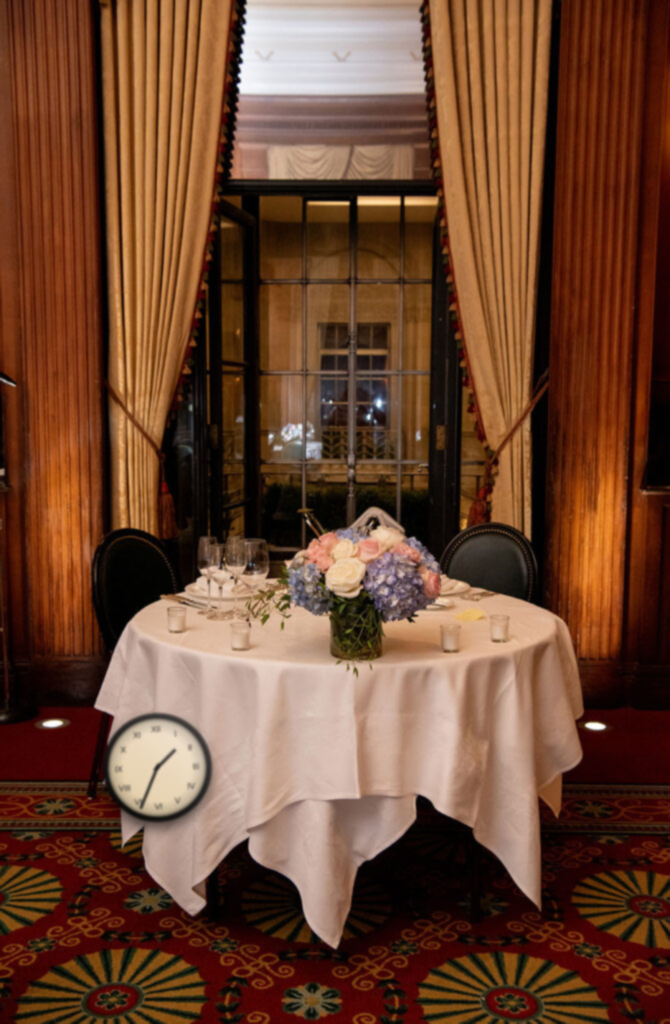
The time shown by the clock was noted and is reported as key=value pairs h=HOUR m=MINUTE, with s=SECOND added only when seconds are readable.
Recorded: h=1 m=34
